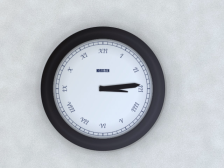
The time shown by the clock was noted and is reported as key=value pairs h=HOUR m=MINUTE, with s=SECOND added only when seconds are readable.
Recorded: h=3 m=14
